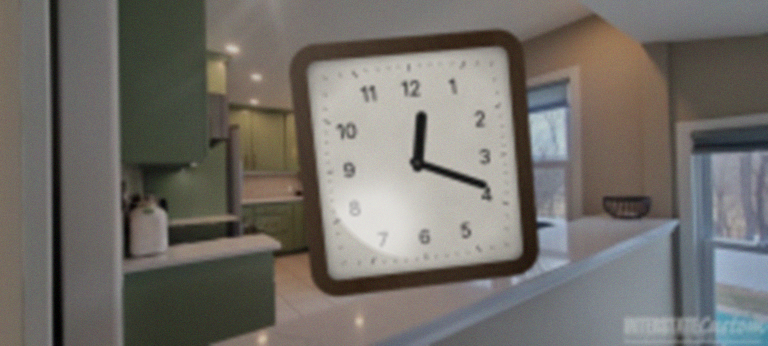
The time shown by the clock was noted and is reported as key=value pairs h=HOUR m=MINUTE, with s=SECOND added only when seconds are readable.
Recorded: h=12 m=19
